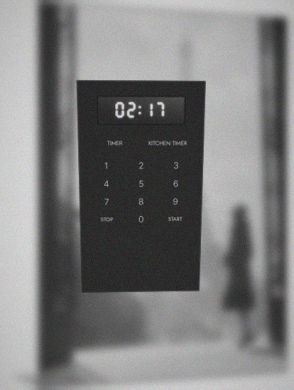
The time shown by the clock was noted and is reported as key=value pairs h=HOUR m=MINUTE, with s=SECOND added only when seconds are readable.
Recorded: h=2 m=17
